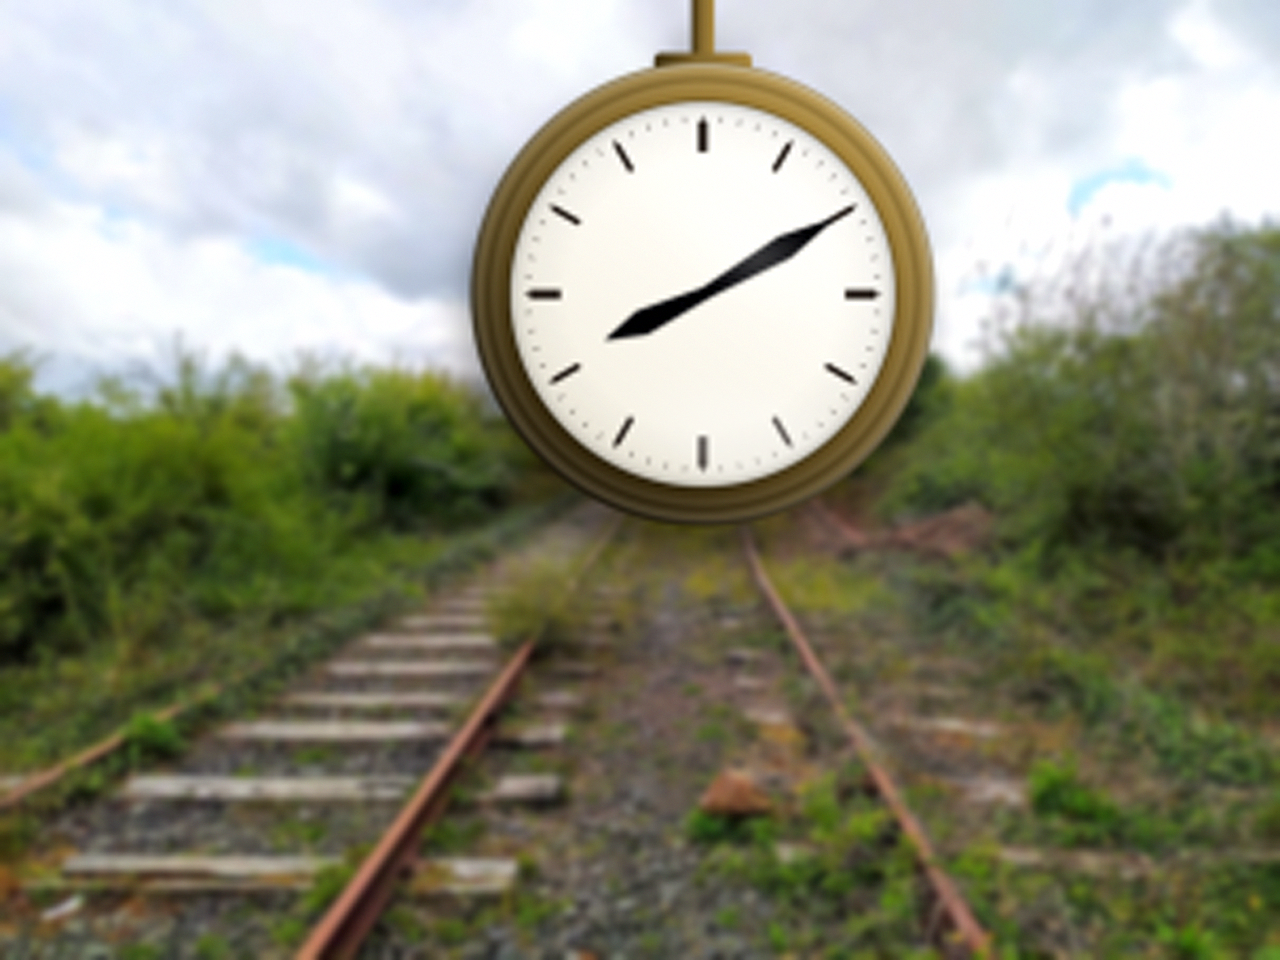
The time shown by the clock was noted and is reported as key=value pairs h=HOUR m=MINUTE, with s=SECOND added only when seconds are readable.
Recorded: h=8 m=10
